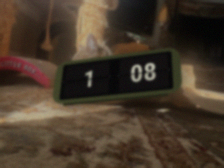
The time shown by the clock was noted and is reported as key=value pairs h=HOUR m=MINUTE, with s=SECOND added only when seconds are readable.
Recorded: h=1 m=8
